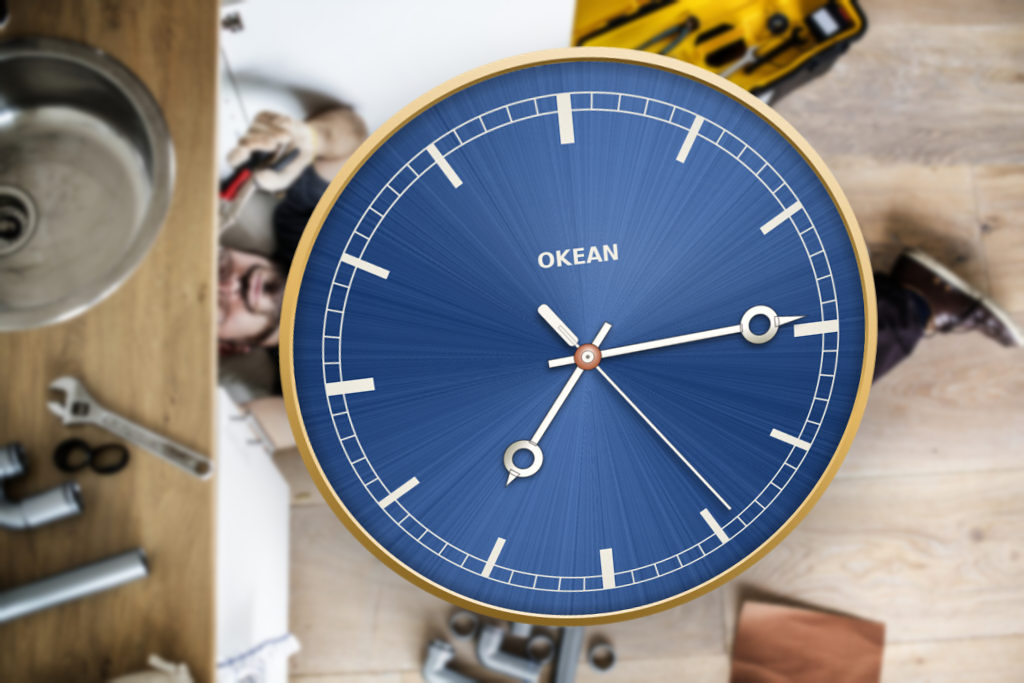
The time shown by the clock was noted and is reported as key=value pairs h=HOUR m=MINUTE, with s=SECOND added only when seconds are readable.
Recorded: h=7 m=14 s=24
